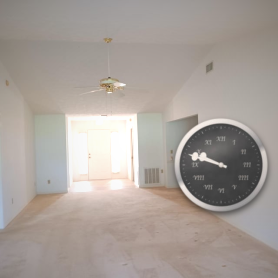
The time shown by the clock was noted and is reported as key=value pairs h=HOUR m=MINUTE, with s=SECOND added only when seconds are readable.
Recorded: h=9 m=48
